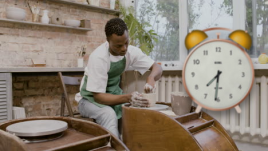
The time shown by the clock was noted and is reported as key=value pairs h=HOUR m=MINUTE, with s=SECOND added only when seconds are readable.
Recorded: h=7 m=31
